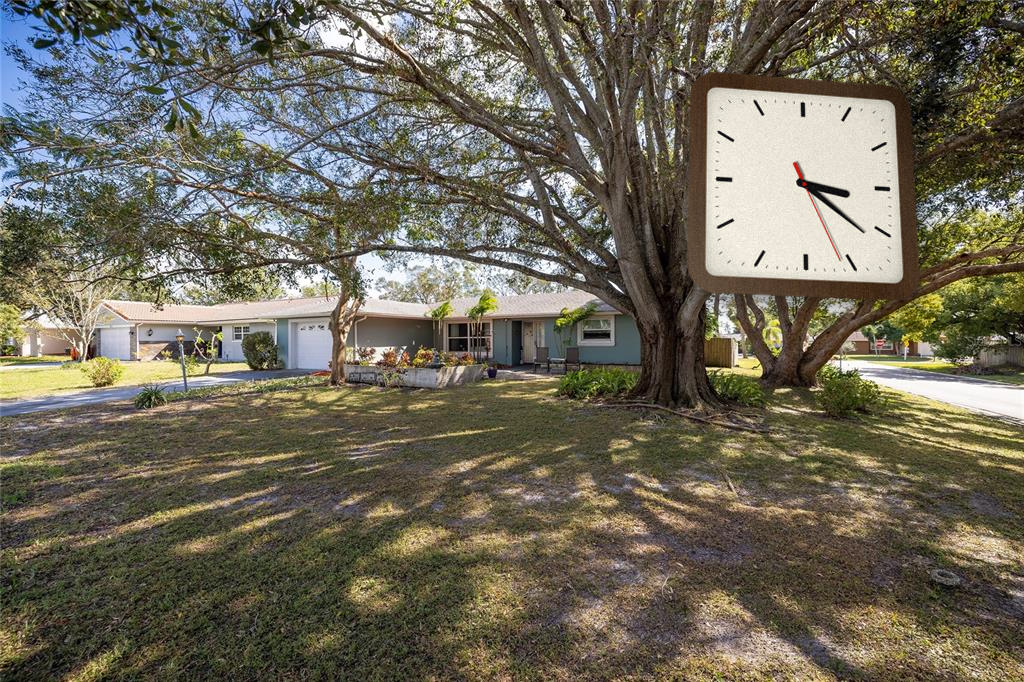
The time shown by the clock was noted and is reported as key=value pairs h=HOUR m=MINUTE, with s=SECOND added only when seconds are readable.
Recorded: h=3 m=21 s=26
